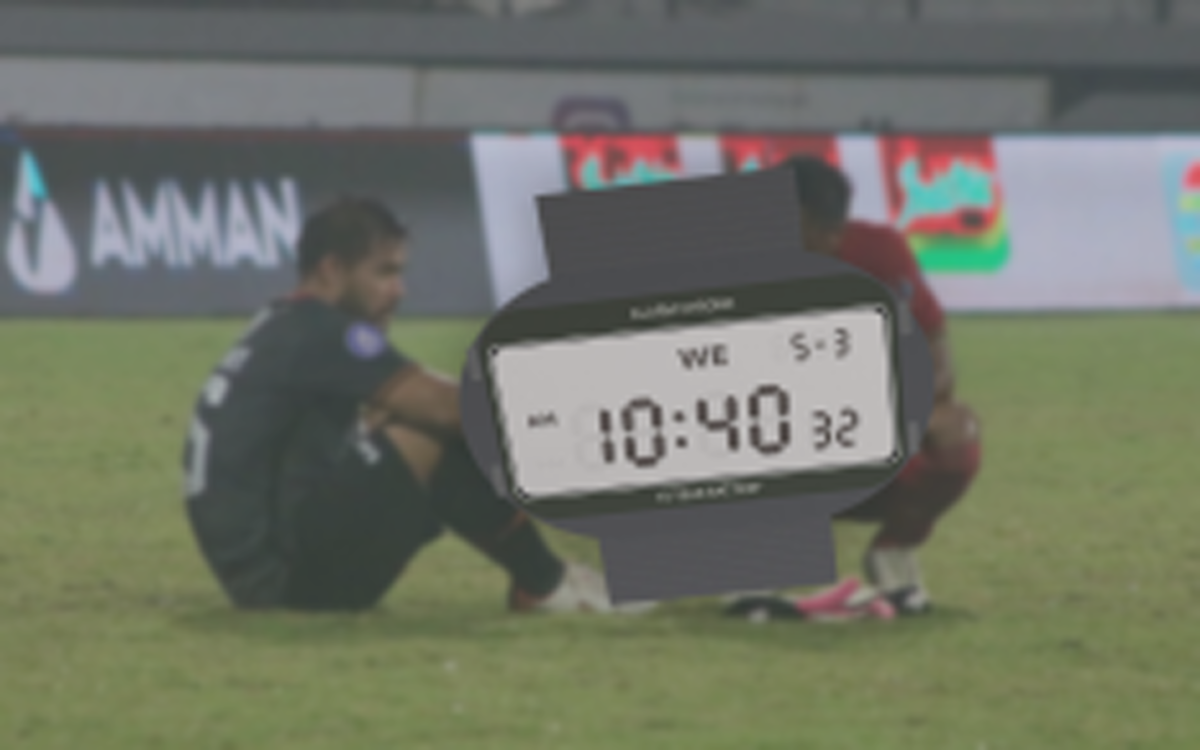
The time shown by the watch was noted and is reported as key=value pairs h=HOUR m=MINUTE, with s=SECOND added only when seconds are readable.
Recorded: h=10 m=40 s=32
